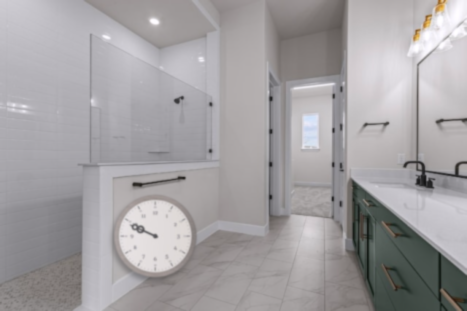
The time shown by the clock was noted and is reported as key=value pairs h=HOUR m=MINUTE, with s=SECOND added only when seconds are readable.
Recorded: h=9 m=49
